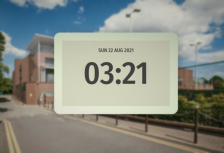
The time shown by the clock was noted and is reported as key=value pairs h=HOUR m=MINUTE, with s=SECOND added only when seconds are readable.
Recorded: h=3 m=21
